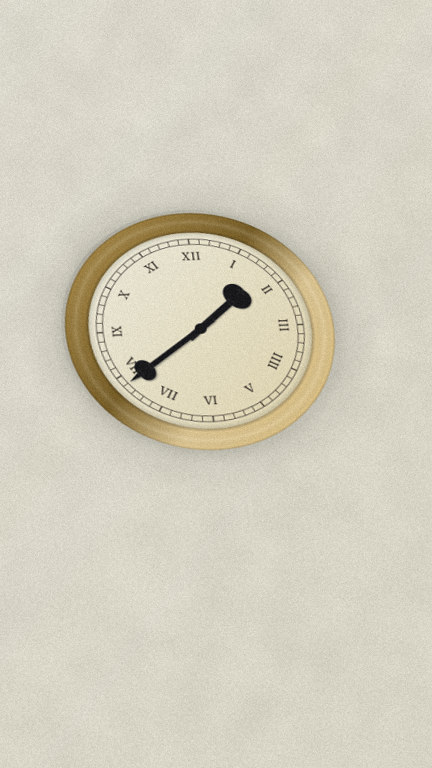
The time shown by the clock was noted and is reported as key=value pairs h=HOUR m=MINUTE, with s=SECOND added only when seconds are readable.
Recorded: h=1 m=39
